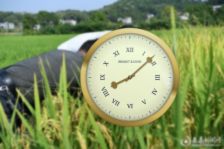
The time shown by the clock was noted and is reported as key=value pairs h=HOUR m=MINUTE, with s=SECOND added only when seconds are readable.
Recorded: h=8 m=8
